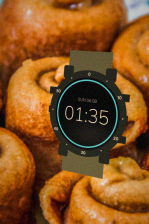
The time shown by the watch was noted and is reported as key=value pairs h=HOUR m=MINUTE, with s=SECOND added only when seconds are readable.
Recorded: h=1 m=35
